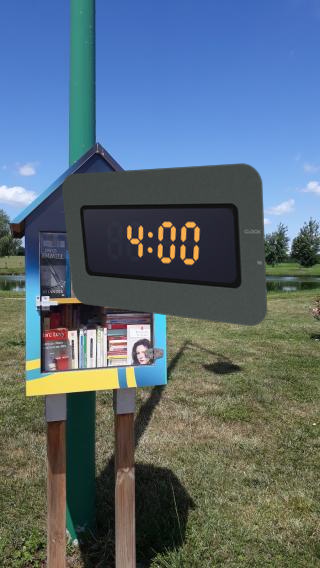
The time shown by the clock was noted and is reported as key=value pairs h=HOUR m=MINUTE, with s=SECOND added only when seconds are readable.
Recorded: h=4 m=0
